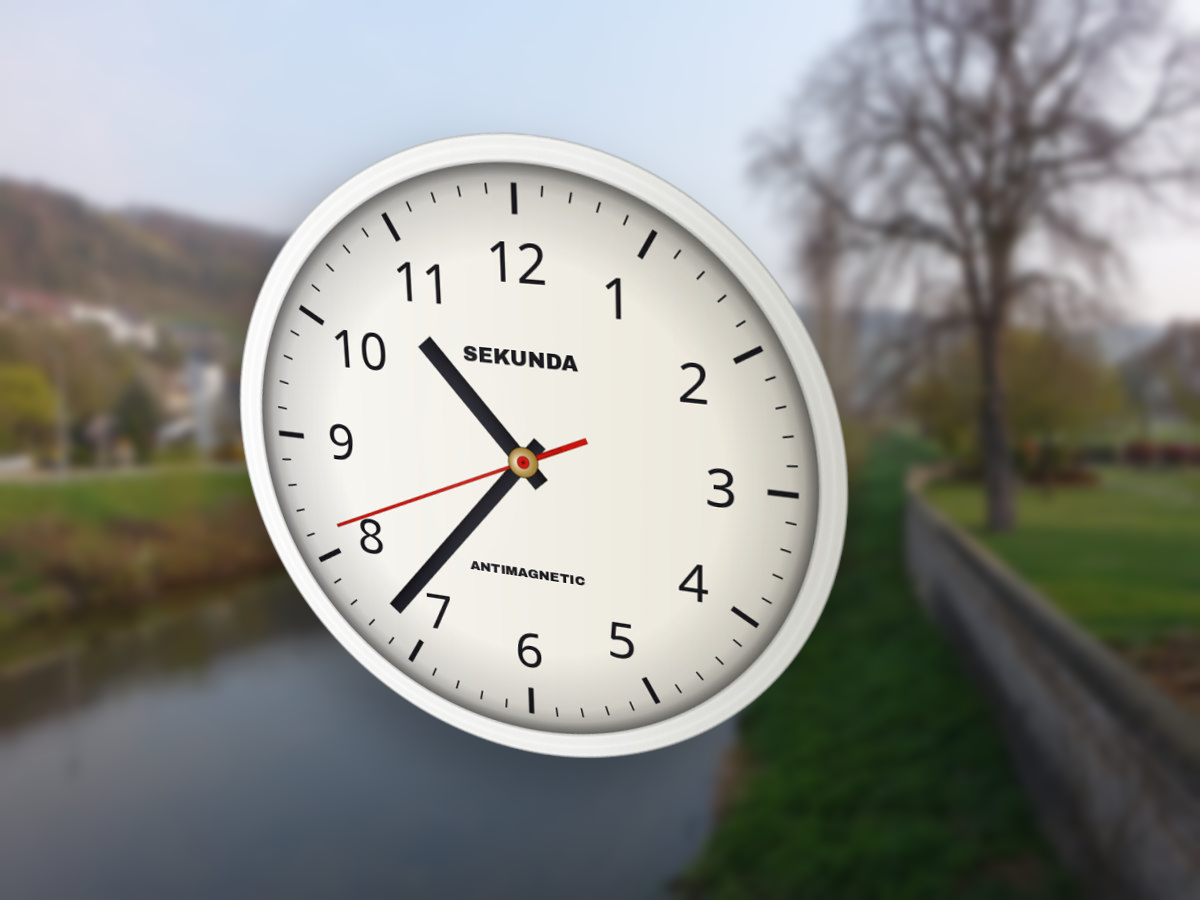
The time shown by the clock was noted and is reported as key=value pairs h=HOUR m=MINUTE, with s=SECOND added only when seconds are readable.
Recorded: h=10 m=36 s=41
